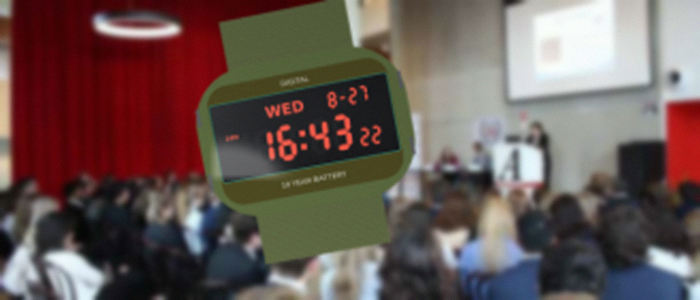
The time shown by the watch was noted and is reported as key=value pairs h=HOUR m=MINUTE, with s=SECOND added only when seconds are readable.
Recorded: h=16 m=43 s=22
